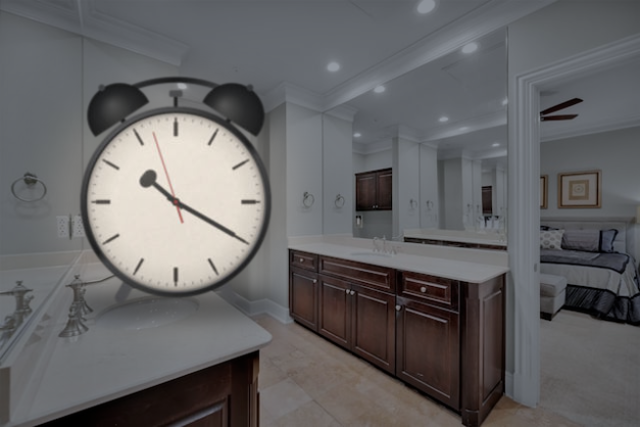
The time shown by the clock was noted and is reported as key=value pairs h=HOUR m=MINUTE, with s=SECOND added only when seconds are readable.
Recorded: h=10 m=19 s=57
